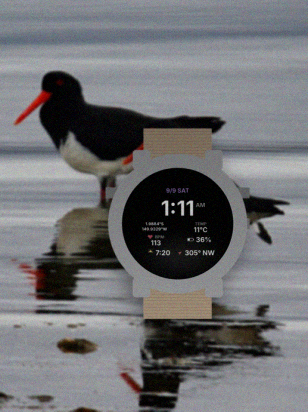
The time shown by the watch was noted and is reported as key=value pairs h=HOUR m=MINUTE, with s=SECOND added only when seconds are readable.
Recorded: h=1 m=11
